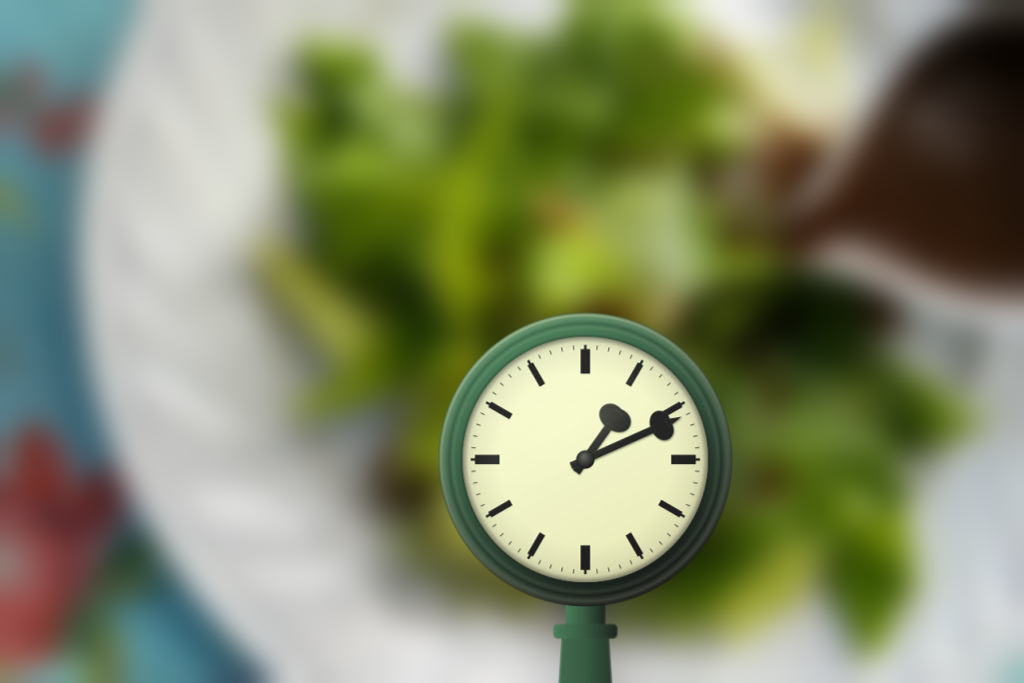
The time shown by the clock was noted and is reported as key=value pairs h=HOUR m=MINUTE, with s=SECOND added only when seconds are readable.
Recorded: h=1 m=11
